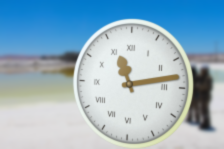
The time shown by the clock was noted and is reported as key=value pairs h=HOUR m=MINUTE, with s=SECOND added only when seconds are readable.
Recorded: h=11 m=13
